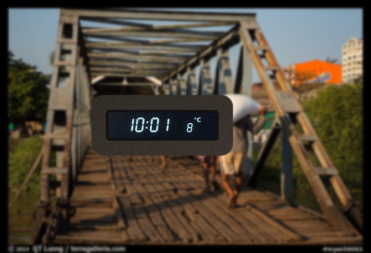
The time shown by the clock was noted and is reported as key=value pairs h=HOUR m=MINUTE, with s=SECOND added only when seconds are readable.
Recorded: h=10 m=1
